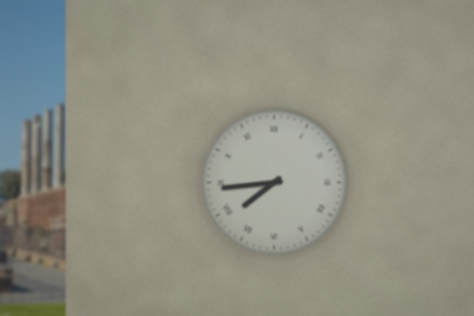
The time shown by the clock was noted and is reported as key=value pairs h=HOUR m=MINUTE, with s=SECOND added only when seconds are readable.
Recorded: h=7 m=44
